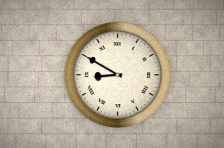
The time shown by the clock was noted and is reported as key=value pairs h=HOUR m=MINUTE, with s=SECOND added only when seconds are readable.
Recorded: h=8 m=50
